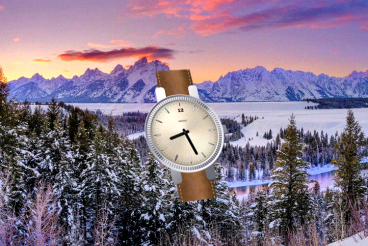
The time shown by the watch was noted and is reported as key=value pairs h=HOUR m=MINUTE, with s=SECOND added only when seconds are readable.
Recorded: h=8 m=27
